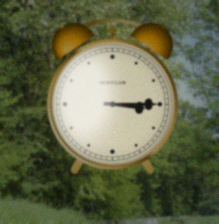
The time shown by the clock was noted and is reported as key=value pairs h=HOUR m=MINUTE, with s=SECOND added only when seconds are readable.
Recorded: h=3 m=15
